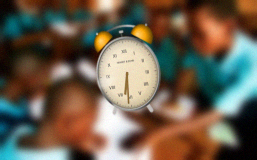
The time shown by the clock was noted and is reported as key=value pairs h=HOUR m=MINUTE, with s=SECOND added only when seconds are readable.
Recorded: h=6 m=31
